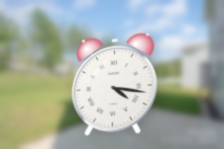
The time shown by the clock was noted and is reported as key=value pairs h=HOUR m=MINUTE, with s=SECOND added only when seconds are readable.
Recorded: h=4 m=17
